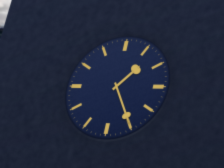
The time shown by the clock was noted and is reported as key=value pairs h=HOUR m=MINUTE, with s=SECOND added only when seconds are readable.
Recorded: h=1 m=25
